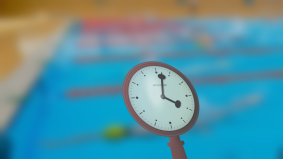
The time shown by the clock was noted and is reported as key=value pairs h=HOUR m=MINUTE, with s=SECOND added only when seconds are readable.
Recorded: h=4 m=2
